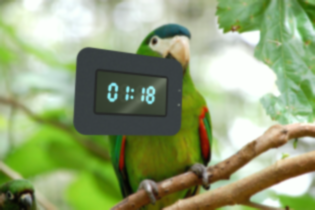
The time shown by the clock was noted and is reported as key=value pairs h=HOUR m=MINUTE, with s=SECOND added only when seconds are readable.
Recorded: h=1 m=18
